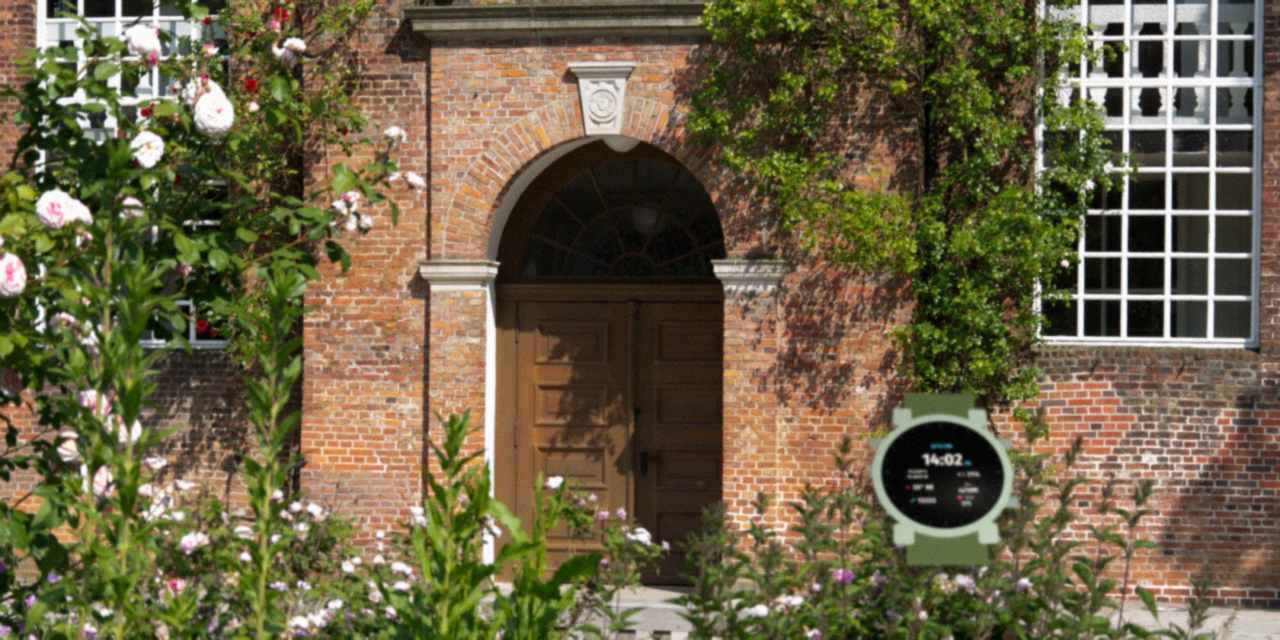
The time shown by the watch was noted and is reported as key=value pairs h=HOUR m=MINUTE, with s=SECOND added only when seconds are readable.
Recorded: h=14 m=2
